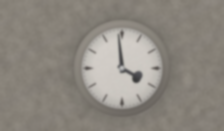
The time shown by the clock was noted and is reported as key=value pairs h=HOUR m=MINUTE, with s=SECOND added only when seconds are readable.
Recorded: h=3 m=59
